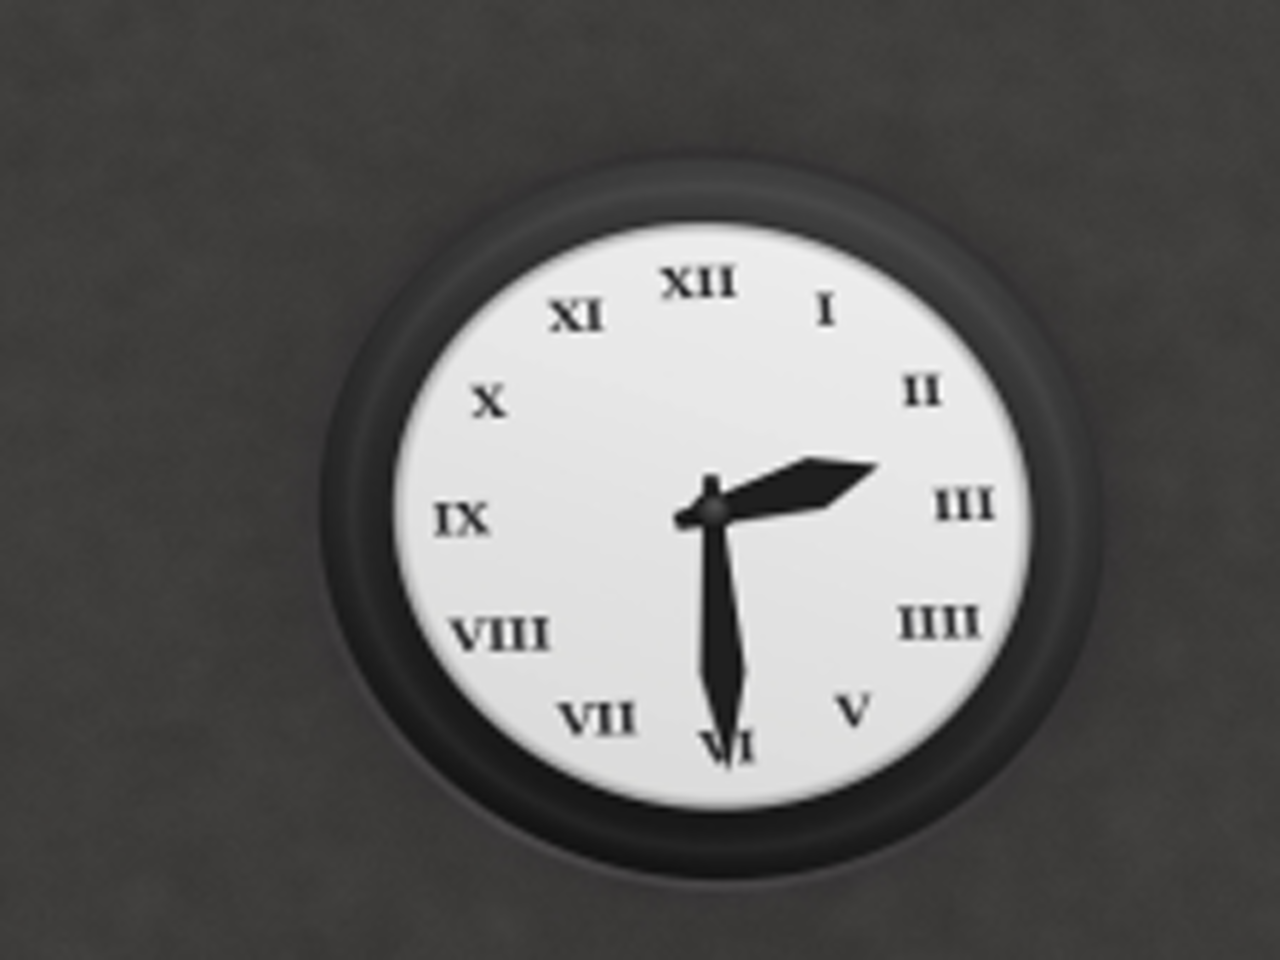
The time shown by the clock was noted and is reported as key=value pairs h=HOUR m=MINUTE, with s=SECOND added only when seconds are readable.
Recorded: h=2 m=30
